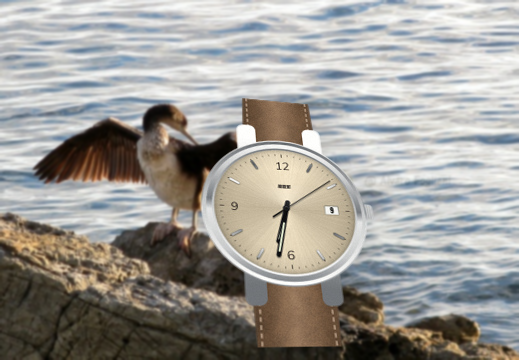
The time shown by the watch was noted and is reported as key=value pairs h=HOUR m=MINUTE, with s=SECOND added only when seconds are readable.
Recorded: h=6 m=32 s=9
